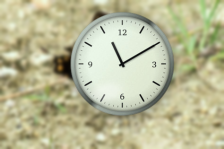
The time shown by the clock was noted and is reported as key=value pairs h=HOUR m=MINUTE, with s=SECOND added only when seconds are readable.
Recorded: h=11 m=10
